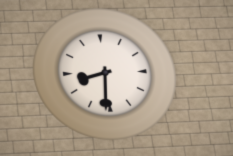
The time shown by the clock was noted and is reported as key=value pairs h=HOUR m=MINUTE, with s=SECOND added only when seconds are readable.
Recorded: h=8 m=31
